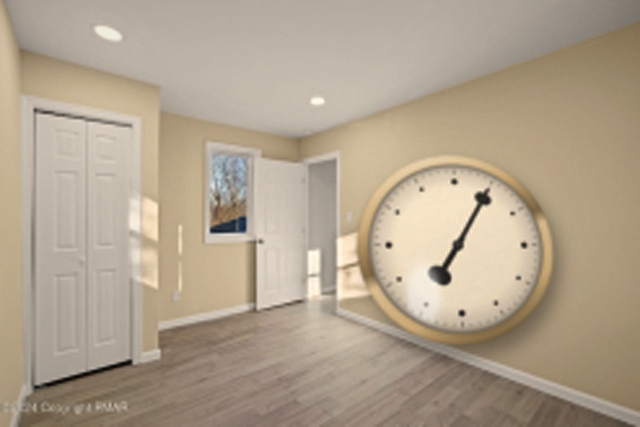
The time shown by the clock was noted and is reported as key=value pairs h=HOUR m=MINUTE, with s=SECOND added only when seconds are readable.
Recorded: h=7 m=5
